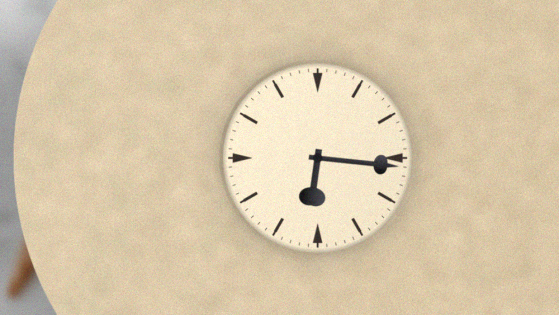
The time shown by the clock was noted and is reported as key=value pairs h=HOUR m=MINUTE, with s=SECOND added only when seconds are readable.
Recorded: h=6 m=16
